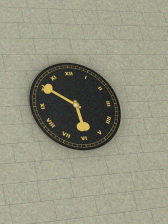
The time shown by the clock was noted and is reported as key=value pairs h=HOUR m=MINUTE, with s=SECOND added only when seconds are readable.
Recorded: h=5 m=51
